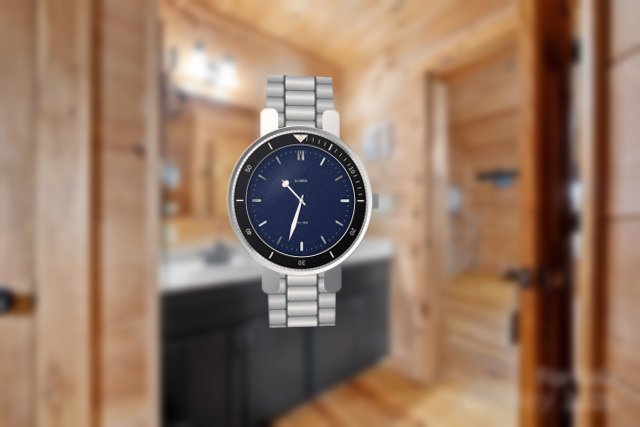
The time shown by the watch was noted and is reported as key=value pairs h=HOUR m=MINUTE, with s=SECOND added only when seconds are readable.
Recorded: h=10 m=33
